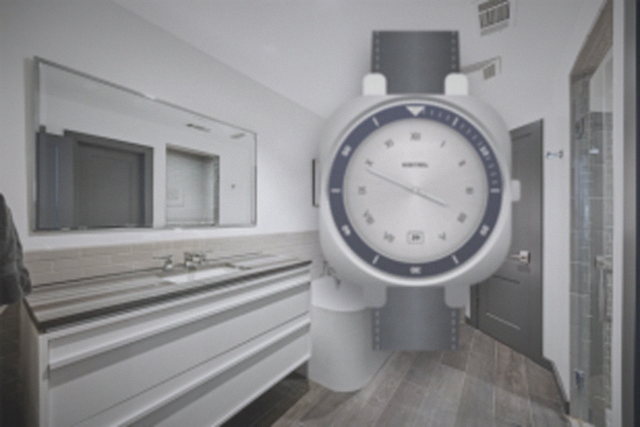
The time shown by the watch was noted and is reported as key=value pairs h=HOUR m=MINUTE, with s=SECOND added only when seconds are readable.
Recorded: h=3 m=49
